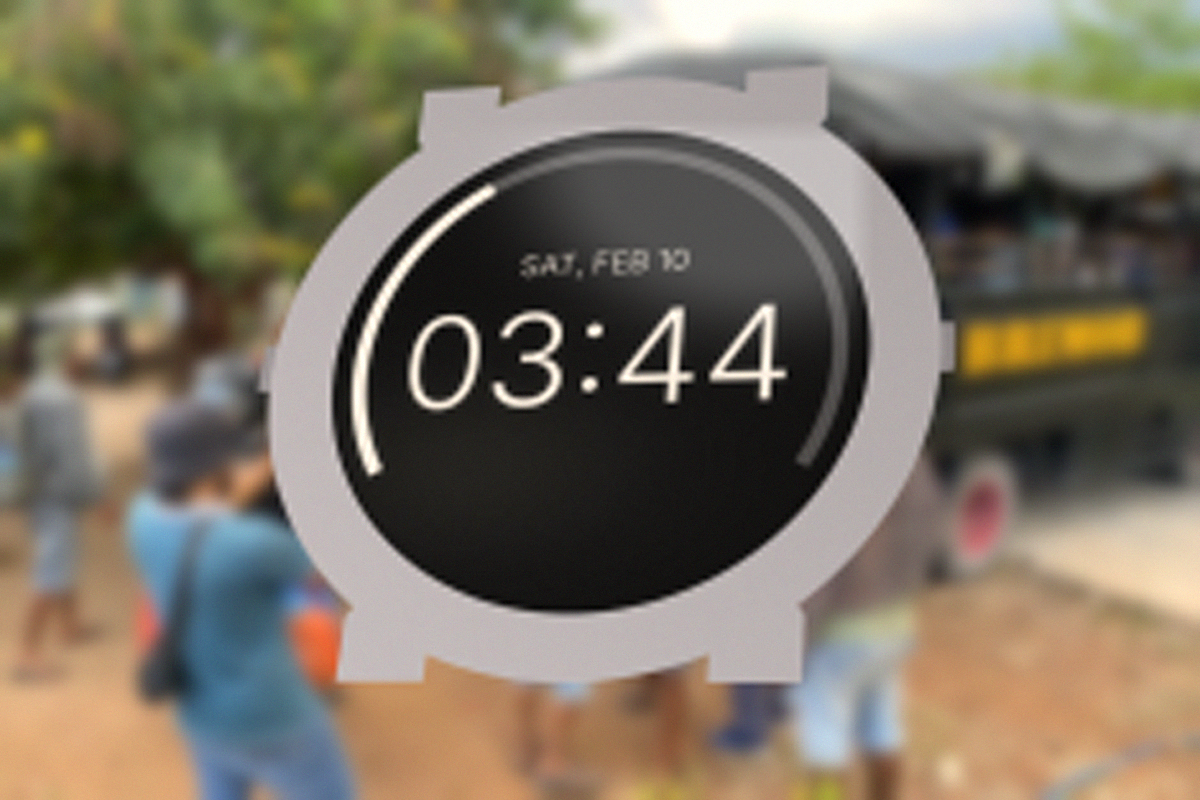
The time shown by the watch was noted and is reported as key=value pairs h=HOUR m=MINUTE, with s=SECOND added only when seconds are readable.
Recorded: h=3 m=44
